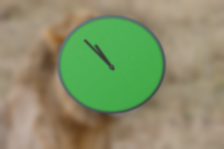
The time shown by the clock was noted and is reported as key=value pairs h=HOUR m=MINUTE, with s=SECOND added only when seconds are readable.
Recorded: h=10 m=53
